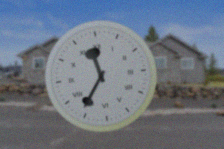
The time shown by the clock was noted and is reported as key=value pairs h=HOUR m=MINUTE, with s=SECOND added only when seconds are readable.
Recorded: h=11 m=36
